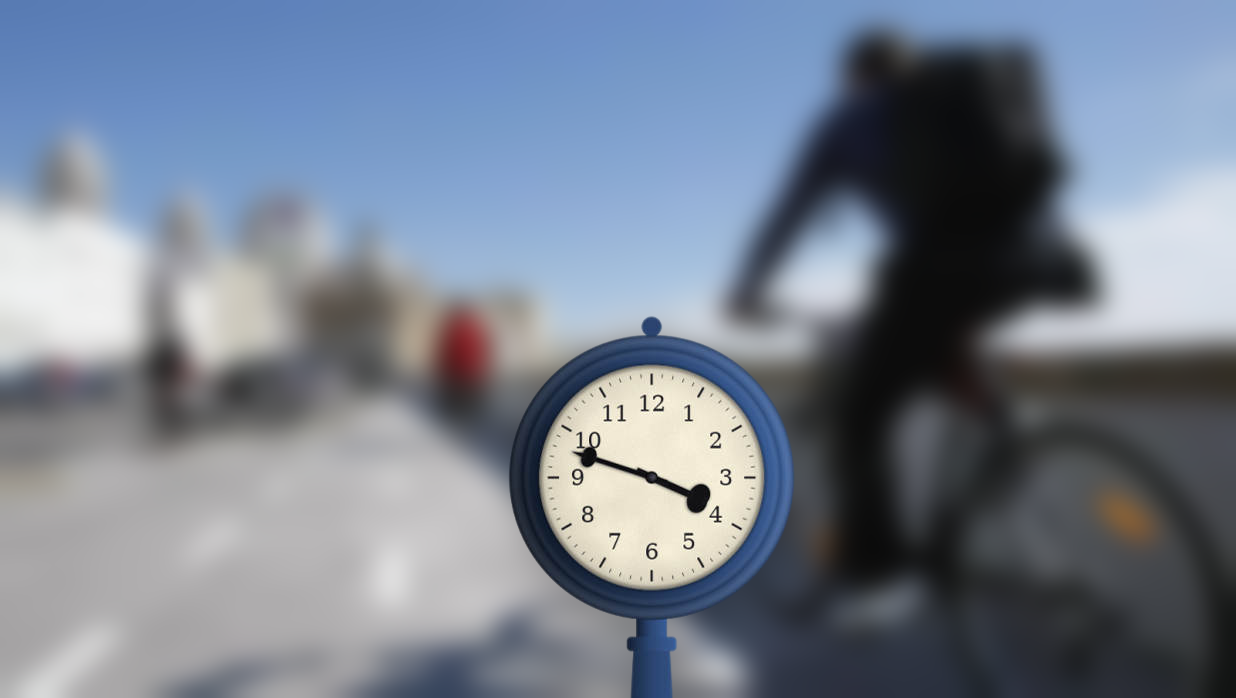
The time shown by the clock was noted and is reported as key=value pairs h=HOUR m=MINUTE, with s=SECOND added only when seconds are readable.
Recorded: h=3 m=48
